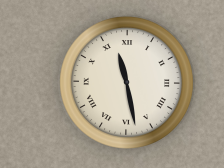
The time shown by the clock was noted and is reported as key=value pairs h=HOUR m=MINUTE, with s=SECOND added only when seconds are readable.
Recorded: h=11 m=28
